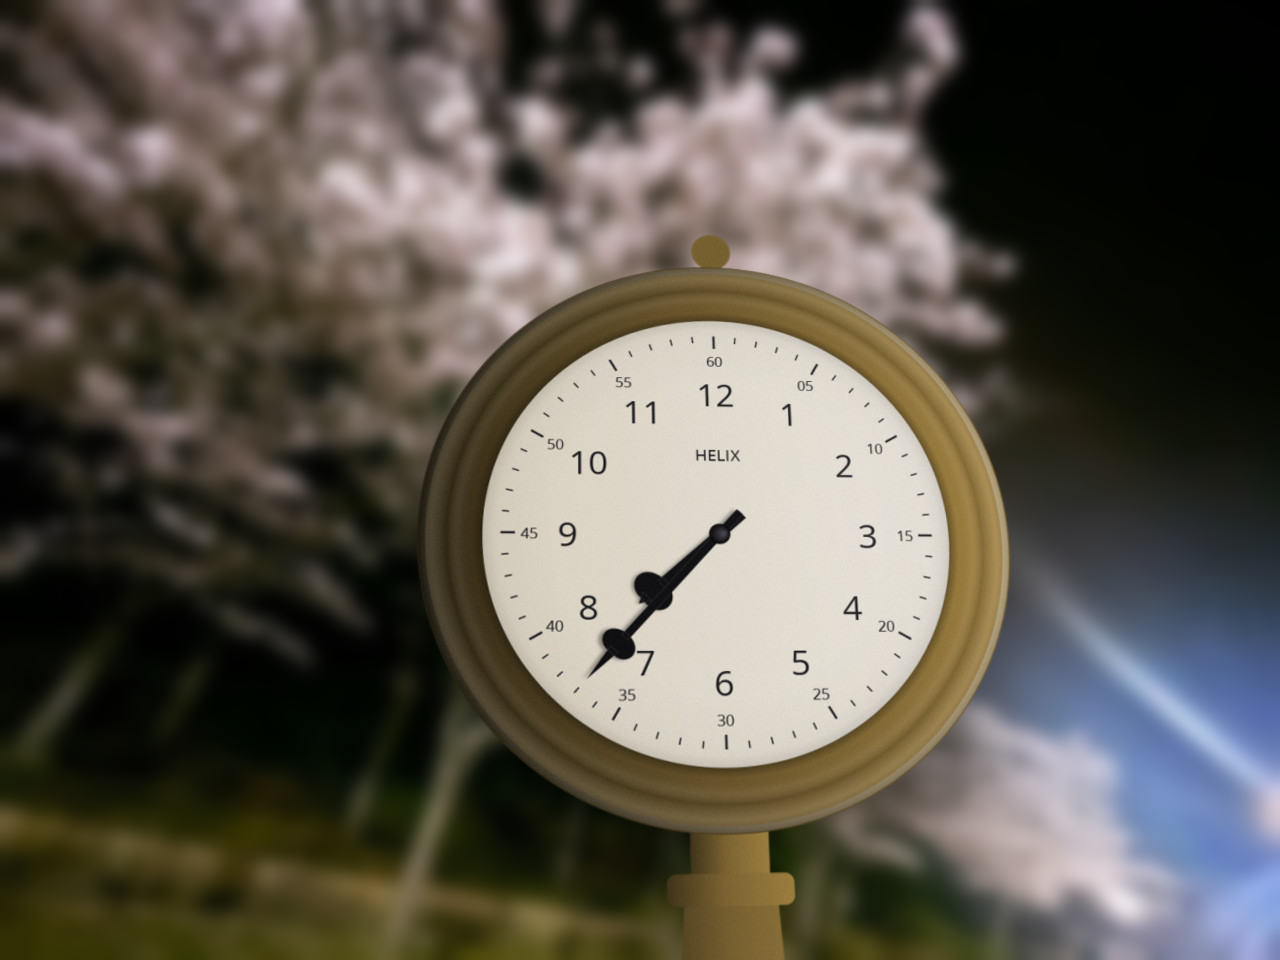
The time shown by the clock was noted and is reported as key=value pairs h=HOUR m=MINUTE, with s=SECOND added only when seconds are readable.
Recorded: h=7 m=37
